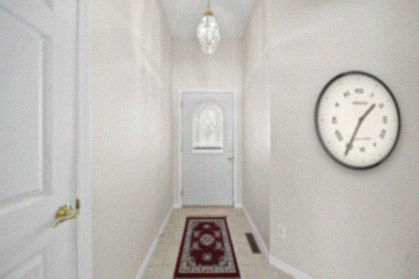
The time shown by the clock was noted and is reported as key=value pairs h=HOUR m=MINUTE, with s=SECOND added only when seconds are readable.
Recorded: h=1 m=35
